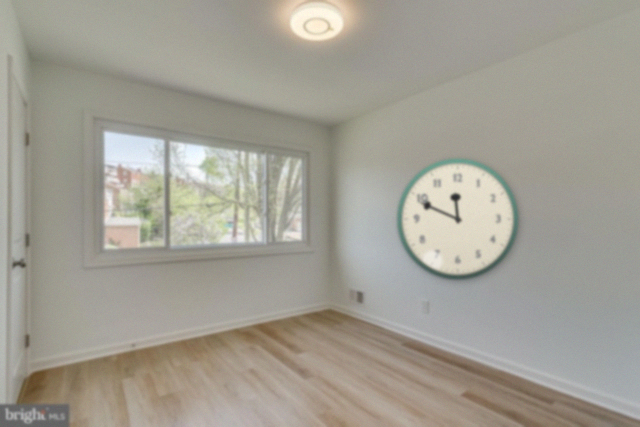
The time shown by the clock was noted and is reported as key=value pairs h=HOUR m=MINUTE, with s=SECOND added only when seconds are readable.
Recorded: h=11 m=49
